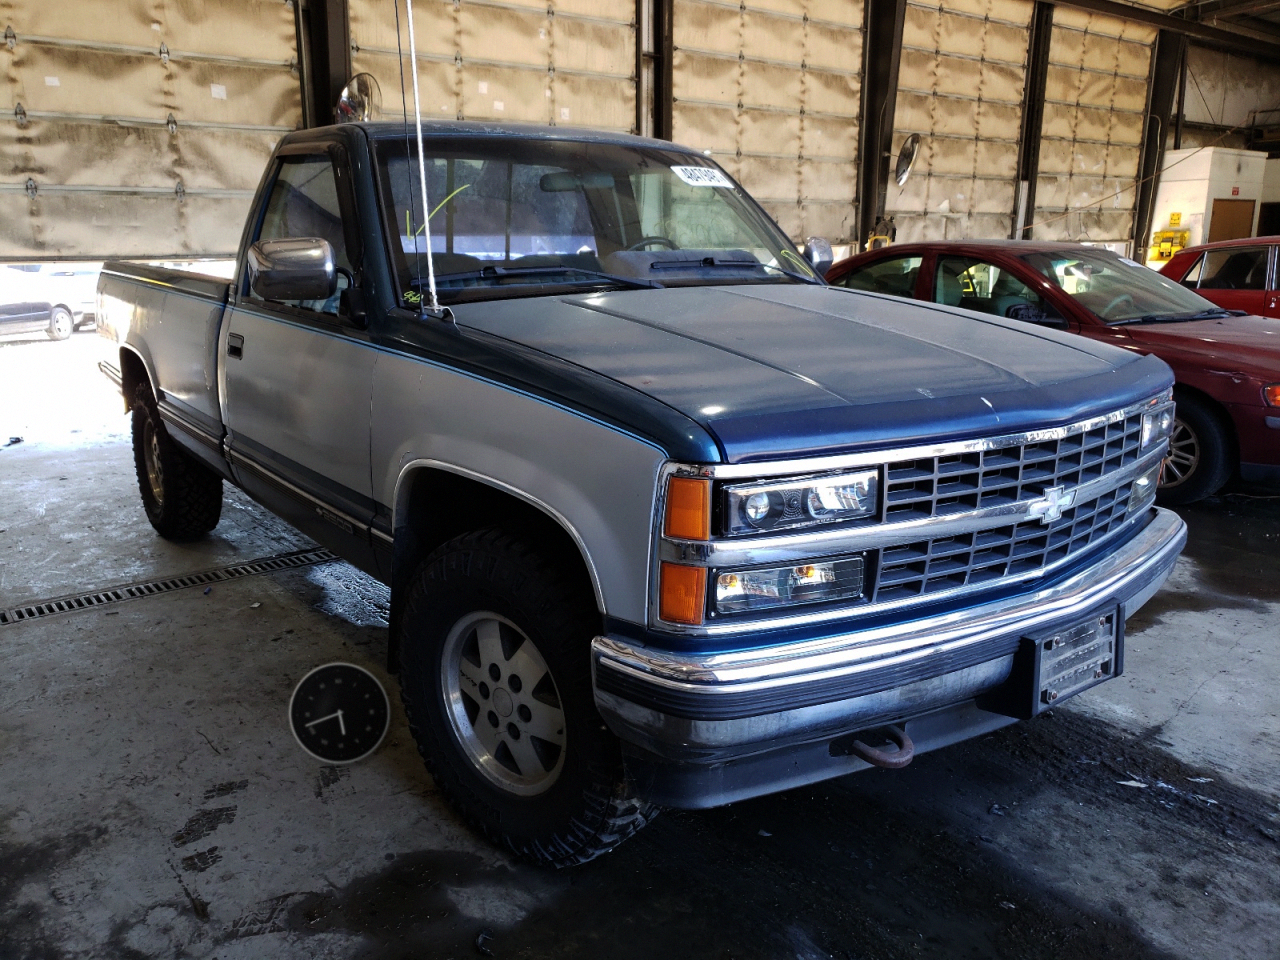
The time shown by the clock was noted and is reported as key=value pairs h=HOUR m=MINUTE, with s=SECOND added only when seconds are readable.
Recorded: h=5 m=42
